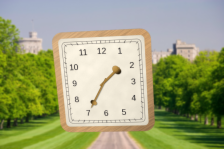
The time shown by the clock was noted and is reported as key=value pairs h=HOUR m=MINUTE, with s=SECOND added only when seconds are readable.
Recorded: h=1 m=35
